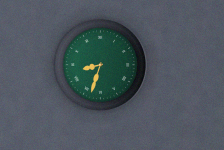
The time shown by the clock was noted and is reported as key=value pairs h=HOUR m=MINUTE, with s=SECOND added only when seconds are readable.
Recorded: h=8 m=33
